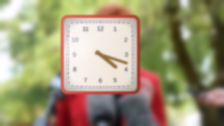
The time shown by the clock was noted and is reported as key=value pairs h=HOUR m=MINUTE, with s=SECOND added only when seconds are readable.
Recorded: h=4 m=18
